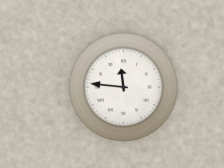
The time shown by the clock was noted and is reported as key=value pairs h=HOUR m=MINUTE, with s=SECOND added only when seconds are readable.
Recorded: h=11 m=46
